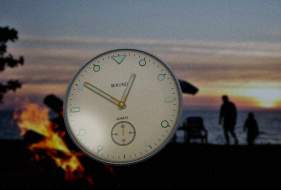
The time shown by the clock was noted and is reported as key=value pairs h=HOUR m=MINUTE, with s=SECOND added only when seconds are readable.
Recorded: h=12 m=51
